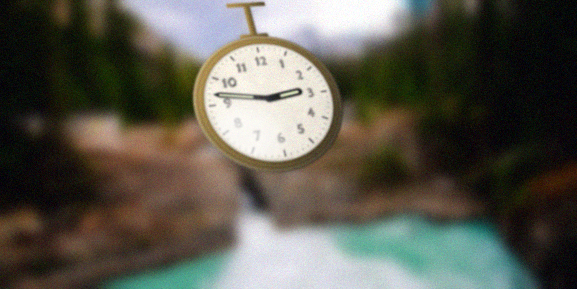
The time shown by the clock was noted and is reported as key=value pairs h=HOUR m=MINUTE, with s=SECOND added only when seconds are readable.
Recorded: h=2 m=47
